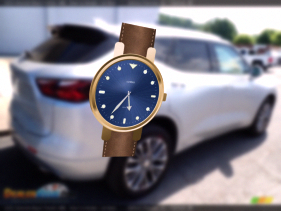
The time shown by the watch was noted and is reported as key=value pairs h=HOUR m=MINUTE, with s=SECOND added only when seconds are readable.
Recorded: h=5 m=36
